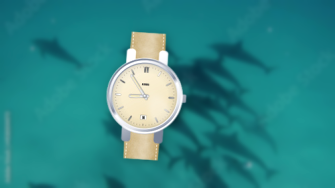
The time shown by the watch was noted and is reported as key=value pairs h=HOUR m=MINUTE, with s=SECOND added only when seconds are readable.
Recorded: h=8 m=54
